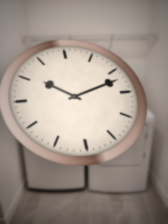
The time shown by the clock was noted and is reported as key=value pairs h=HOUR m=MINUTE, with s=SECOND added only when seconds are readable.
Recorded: h=10 m=12
